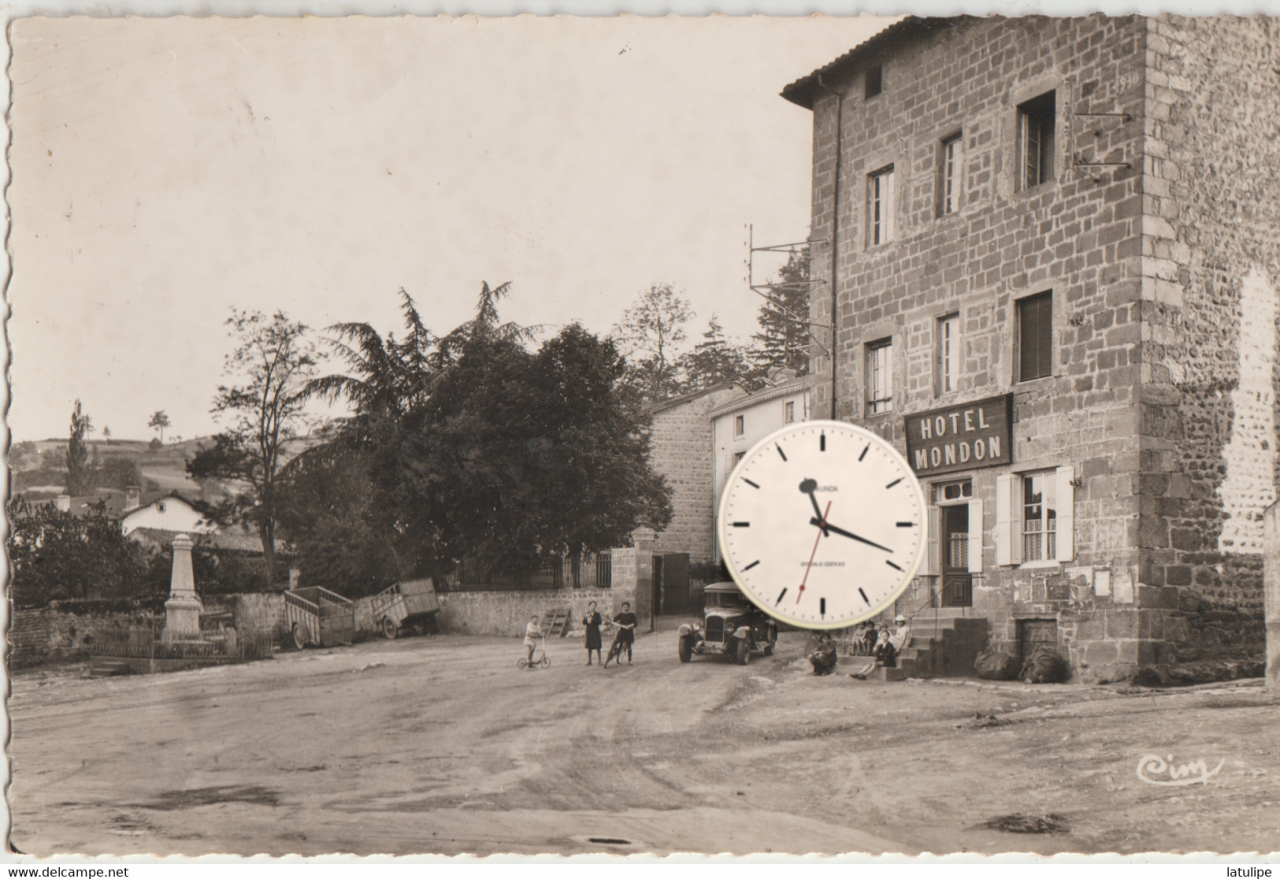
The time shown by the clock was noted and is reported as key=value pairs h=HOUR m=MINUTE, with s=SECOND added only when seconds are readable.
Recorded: h=11 m=18 s=33
